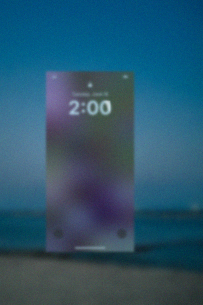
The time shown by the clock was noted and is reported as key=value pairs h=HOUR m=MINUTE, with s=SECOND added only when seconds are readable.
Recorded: h=2 m=0
